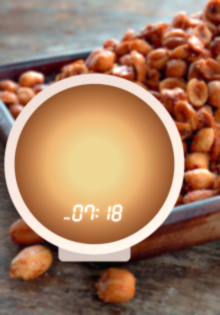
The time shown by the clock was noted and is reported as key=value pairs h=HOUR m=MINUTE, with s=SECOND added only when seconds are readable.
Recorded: h=7 m=18
